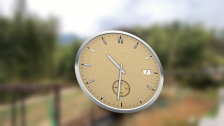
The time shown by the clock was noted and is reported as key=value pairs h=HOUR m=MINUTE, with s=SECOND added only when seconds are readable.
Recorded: h=10 m=31
